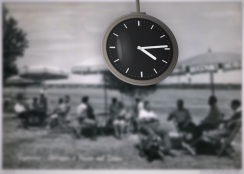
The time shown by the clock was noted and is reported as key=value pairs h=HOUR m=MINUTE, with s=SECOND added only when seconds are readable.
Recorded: h=4 m=14
